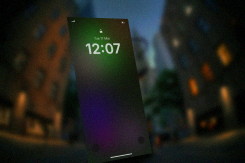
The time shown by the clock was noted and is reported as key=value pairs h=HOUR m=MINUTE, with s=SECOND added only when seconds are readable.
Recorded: h=12 m=7
